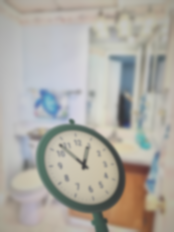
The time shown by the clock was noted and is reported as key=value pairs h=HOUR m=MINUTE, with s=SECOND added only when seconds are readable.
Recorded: h=12 m=53
